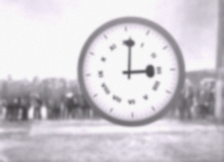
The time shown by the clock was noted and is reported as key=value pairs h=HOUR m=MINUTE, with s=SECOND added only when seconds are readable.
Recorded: h=3 m=1
